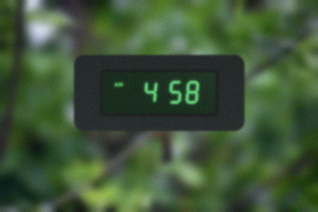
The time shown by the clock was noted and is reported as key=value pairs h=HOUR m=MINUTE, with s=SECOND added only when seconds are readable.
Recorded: h=4 m=58
